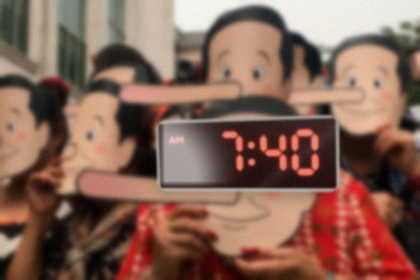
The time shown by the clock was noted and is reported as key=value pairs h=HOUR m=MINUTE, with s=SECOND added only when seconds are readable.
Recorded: h=7 m=40
